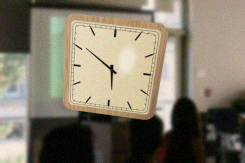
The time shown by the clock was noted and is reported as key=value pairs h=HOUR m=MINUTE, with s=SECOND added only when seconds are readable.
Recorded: h=5 m=51
